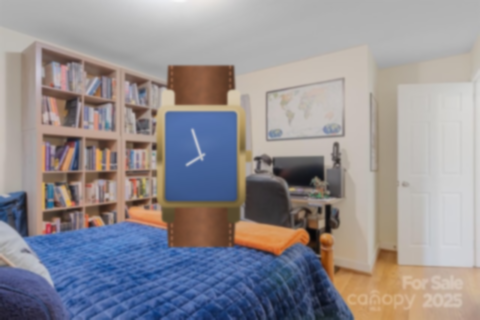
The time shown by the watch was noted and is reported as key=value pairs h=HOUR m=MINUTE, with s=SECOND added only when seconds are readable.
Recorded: h=7 m=57
